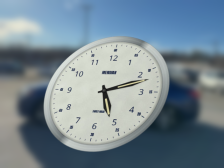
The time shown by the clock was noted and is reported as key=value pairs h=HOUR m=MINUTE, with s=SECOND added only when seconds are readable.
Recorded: h=5 m=12
